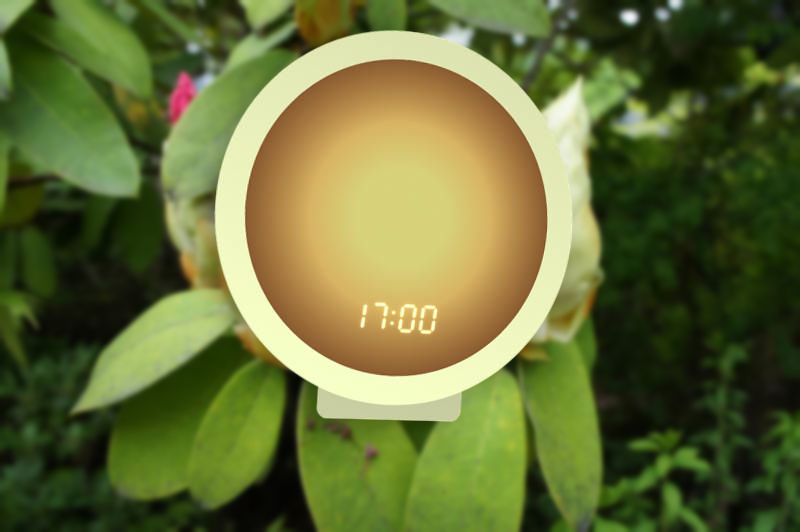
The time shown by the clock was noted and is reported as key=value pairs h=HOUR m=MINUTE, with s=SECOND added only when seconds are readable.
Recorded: h=17 m=0
